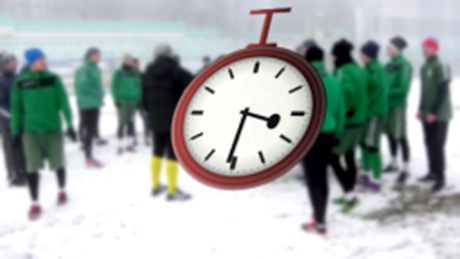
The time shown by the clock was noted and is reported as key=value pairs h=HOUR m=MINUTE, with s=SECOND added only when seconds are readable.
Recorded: h=3 m=31
